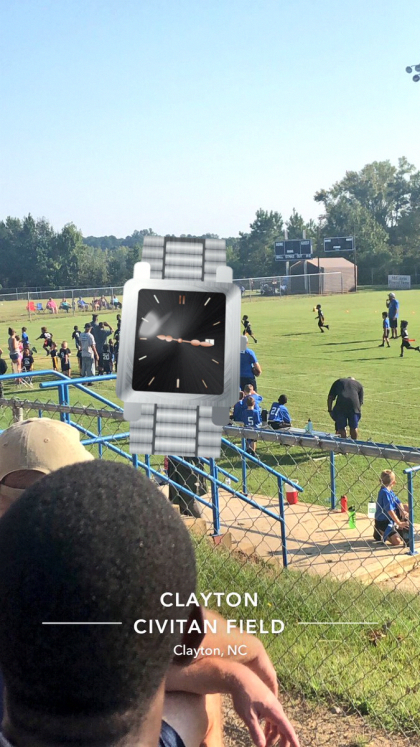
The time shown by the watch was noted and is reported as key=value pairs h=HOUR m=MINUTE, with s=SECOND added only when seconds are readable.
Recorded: h=9 m=16
